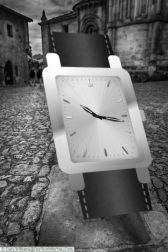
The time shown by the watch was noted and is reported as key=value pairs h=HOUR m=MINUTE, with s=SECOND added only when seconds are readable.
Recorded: h=10 m=17
